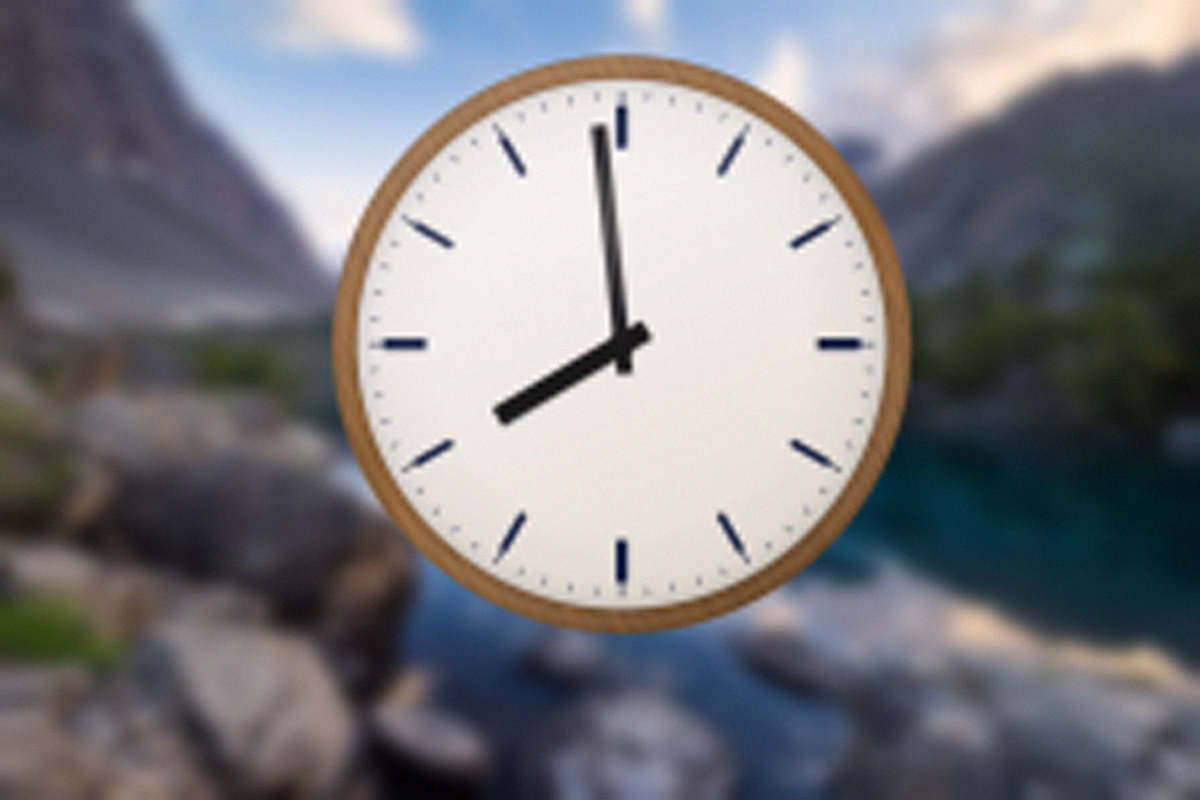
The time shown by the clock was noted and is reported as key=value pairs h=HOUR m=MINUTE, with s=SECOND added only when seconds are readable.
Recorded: h=7 m=59
